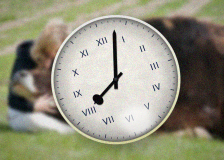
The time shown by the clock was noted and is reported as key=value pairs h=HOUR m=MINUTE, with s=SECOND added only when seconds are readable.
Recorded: h=8 m=3
